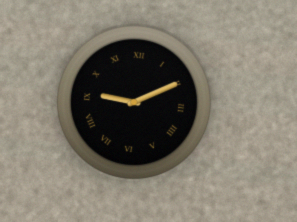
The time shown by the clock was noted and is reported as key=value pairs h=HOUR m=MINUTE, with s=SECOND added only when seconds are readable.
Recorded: h=9 m=10
